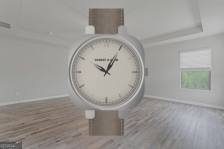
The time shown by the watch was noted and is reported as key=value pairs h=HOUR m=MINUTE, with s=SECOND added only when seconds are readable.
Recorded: h=10 m=5
